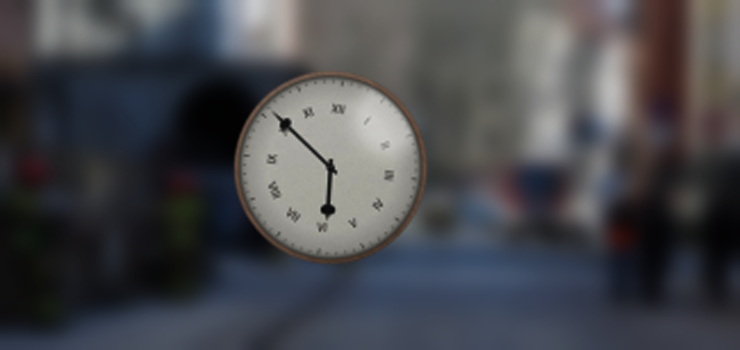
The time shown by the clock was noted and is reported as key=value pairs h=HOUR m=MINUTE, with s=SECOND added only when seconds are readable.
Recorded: h=5 m=51
